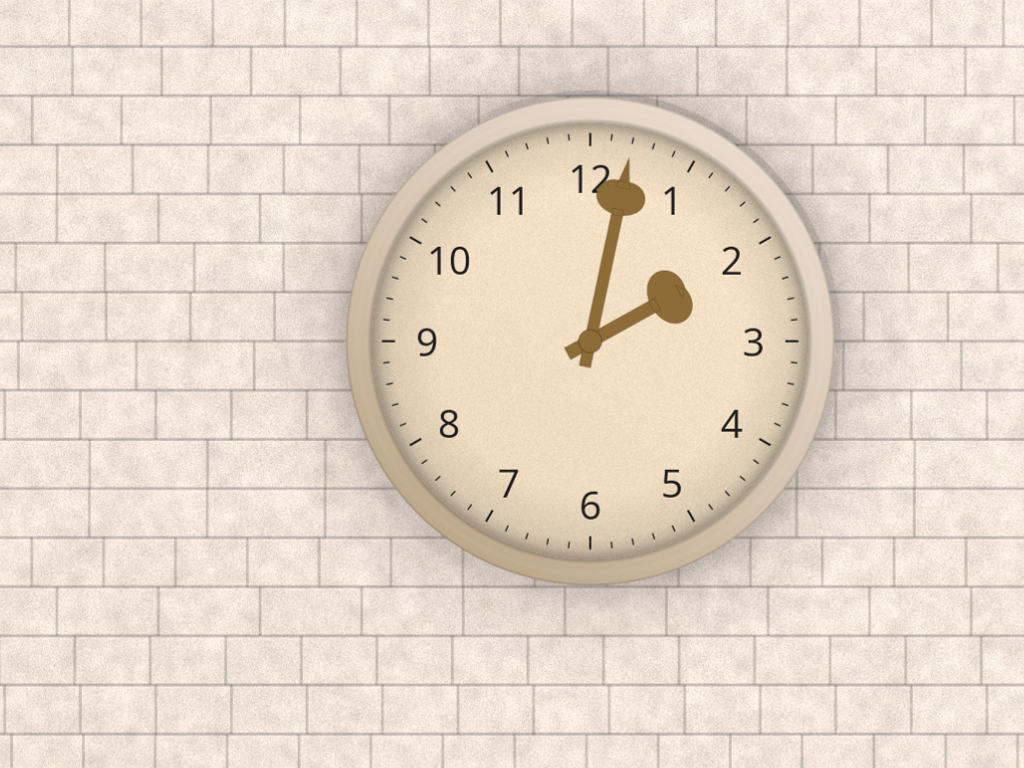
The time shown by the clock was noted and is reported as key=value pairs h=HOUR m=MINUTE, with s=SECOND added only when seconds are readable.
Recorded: h=2 m=2
